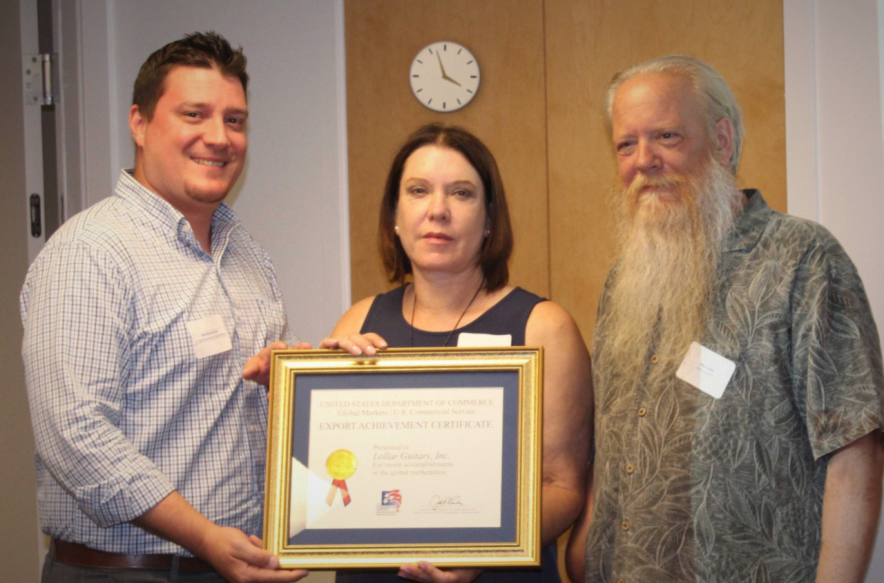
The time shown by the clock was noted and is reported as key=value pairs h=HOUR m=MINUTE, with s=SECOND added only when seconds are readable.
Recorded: h=3 m=57
